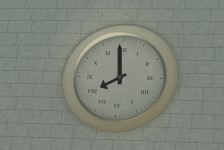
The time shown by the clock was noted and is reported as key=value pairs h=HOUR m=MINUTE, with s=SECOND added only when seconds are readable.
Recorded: h=7 m=59
